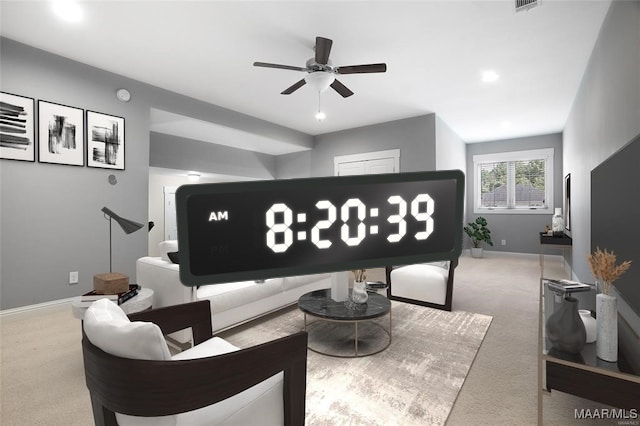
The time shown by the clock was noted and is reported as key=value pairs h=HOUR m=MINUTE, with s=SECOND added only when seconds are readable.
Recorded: h=8 m=20 s=39
